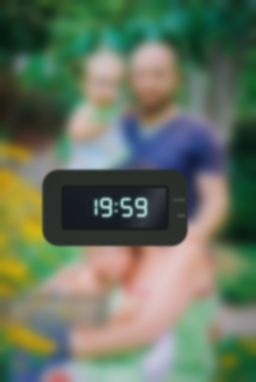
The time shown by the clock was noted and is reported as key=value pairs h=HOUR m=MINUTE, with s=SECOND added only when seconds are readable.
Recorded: h=19 m=59
